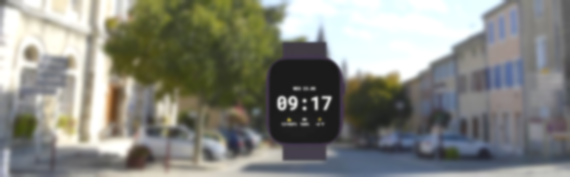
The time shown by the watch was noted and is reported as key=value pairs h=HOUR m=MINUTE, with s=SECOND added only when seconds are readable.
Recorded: h=9 m=17
